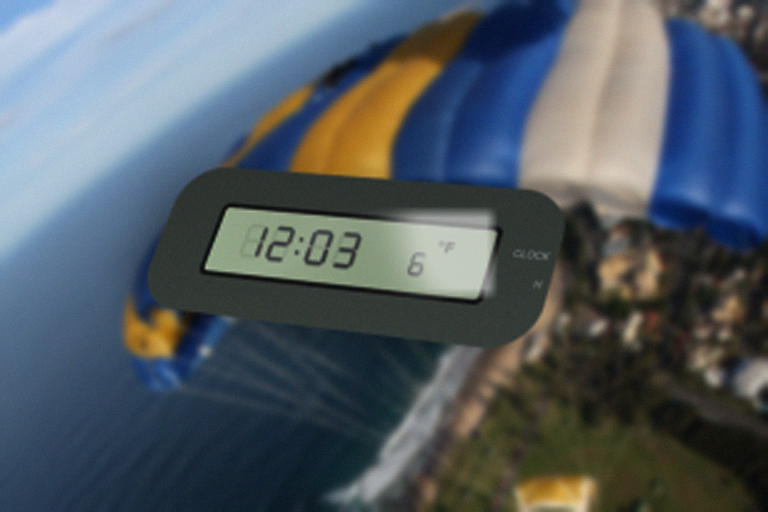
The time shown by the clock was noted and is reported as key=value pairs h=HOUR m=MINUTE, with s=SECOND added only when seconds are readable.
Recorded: h=12 m=3
